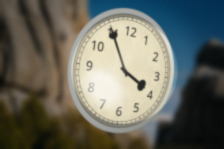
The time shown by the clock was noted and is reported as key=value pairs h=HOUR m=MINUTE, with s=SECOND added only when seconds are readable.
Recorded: h=3 m=55
